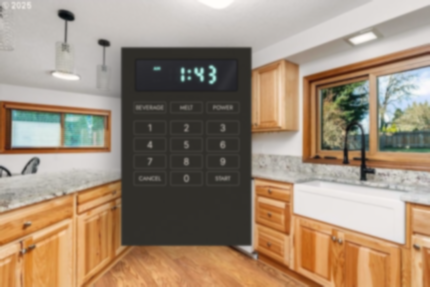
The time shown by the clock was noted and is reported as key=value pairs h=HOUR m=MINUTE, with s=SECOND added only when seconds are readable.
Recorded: h=1 m=43
